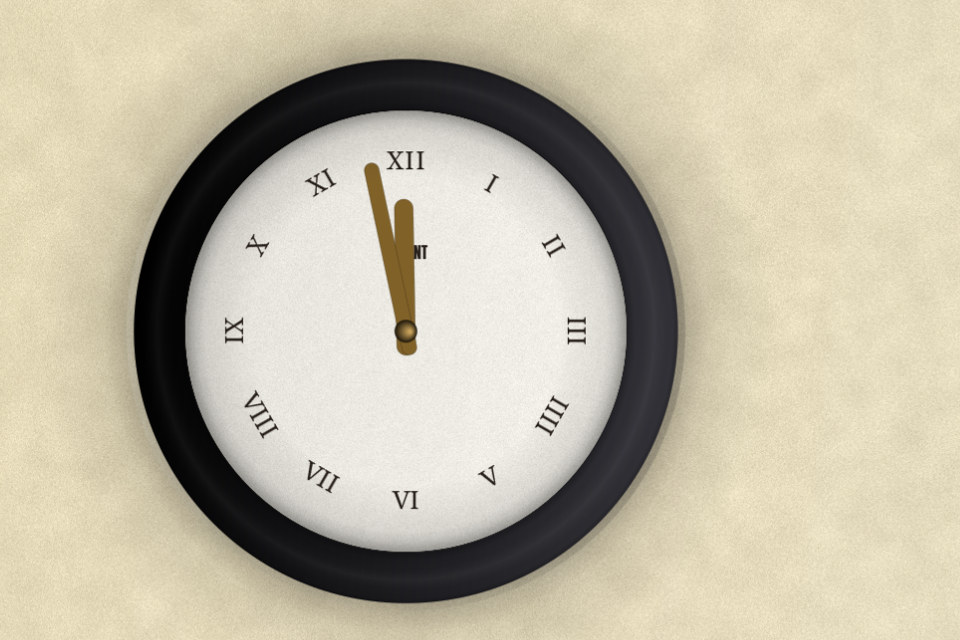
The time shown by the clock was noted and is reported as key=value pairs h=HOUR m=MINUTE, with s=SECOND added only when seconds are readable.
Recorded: h=11 m=58
